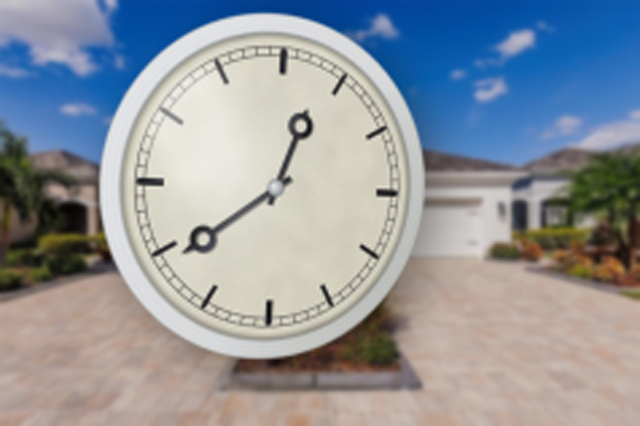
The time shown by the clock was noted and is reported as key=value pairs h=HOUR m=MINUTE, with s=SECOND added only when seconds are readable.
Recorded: h=12 m=39
